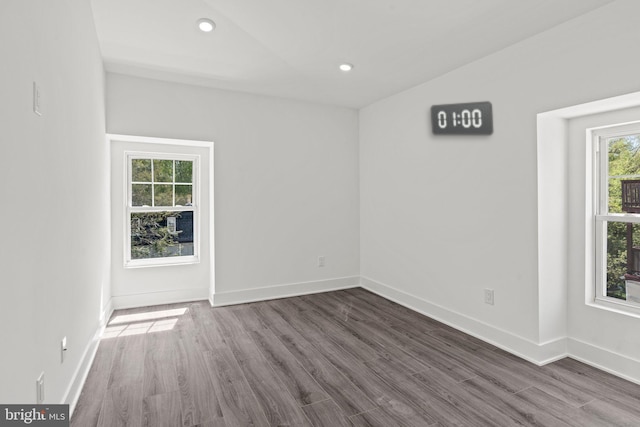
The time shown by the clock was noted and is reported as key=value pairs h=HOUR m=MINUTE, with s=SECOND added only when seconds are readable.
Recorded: h=1 m=0
